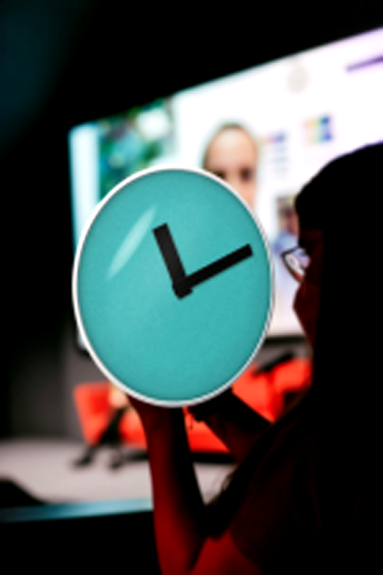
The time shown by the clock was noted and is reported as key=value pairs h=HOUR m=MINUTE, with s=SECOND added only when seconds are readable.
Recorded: h=11 m=11
